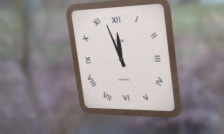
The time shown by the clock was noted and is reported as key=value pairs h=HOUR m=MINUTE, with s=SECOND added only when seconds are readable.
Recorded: h=11 m=57
